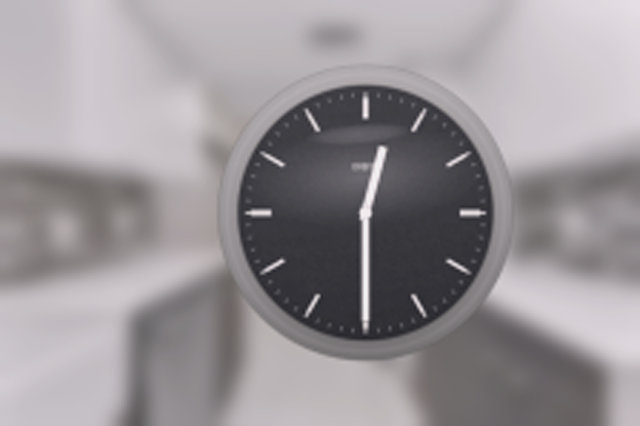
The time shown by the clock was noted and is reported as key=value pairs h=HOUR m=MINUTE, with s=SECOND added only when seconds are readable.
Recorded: h=12 m=30
